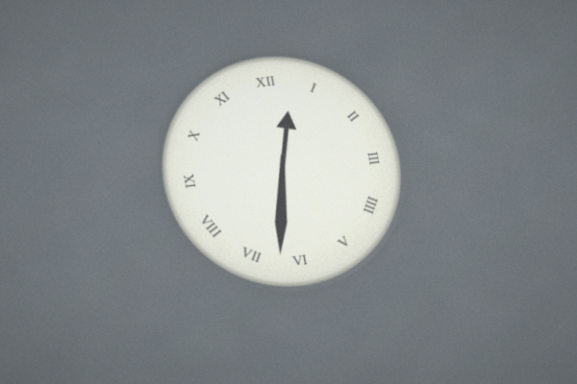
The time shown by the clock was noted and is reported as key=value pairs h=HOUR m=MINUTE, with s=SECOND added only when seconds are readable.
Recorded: h=12 m=32
